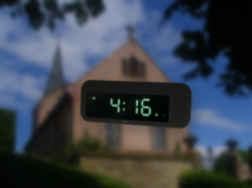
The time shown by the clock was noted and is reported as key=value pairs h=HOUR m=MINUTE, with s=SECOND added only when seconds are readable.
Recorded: h=4 m=16
